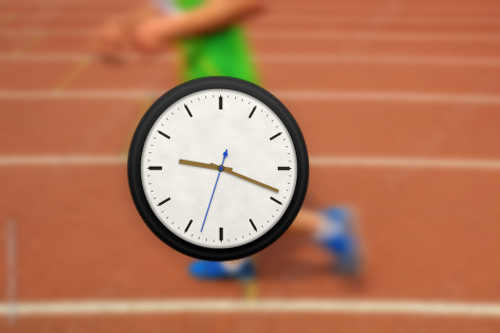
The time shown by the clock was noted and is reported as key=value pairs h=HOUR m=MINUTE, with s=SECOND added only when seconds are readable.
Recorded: h=9 m=18 s=33
